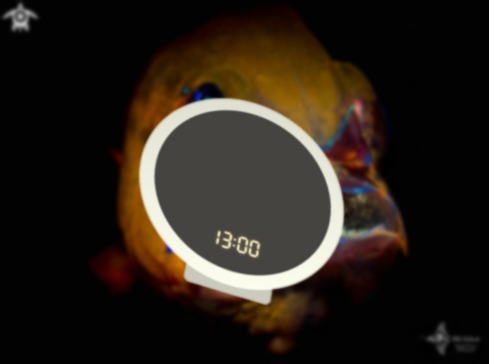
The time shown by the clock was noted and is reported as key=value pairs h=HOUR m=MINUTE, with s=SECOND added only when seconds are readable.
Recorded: h=13 m=0
